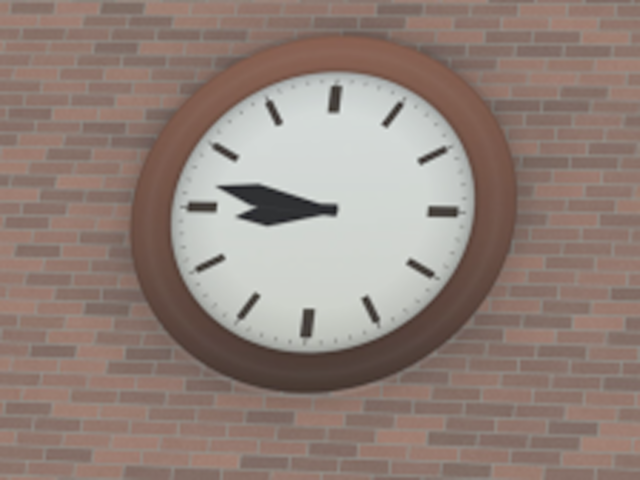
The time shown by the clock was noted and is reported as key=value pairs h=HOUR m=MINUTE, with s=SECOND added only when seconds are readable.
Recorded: h=8 m=47
